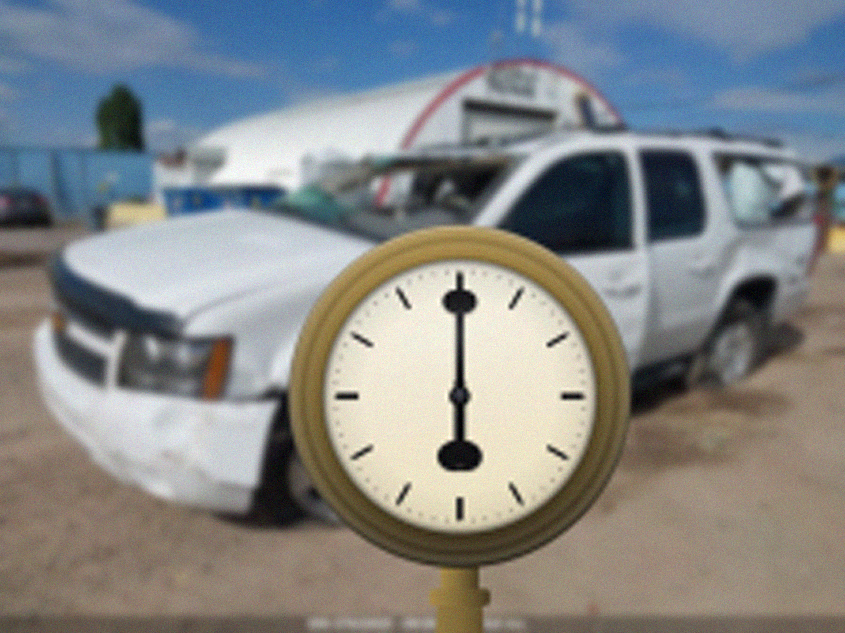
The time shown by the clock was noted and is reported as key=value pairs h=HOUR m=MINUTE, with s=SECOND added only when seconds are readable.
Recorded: h=6 m=0
